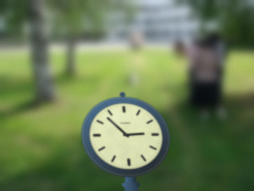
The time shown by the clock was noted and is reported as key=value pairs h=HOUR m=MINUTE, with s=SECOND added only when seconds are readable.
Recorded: h=2 m=53
